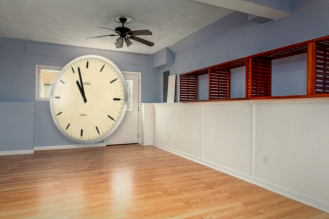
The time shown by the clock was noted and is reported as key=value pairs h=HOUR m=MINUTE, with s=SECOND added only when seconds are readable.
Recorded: h=10 m=57
